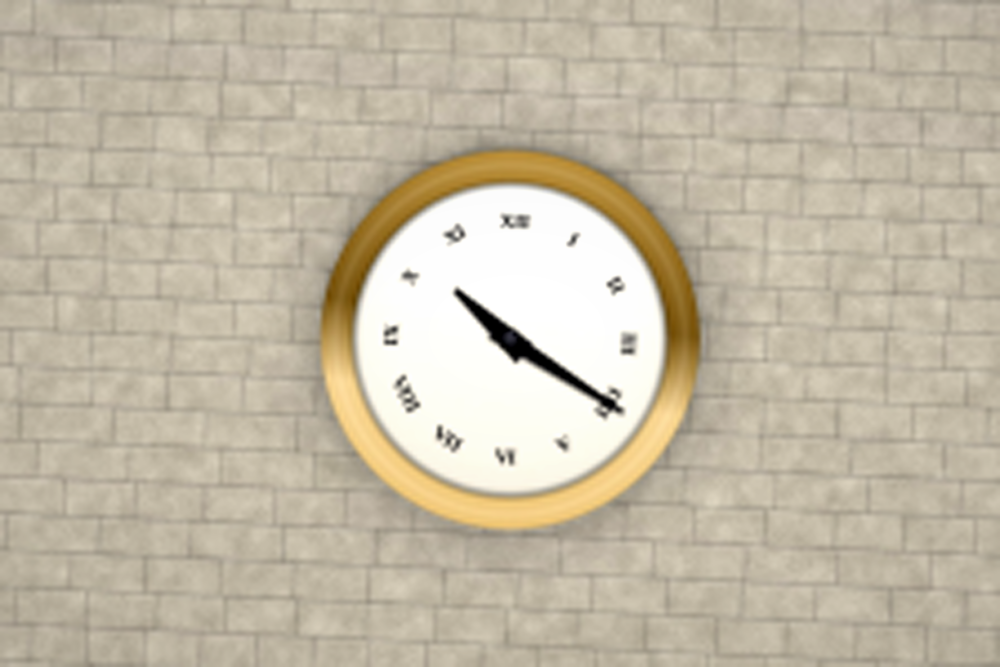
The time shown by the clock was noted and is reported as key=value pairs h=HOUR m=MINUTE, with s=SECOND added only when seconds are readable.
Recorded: h=10 m=20
